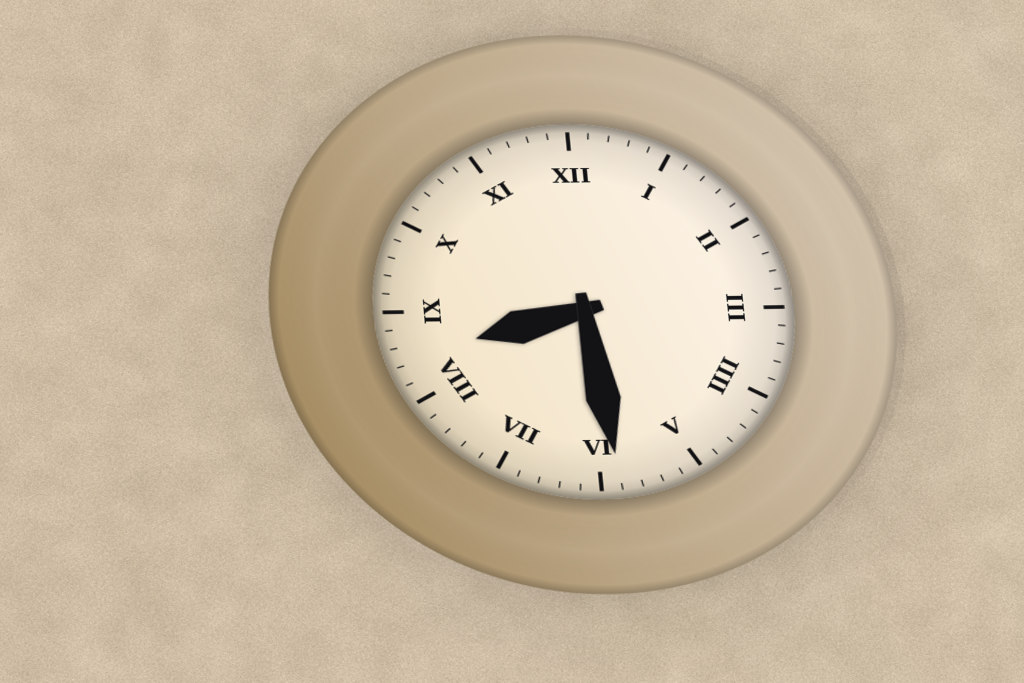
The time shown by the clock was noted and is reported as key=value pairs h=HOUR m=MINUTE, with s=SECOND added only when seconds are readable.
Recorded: h=8 m=29
